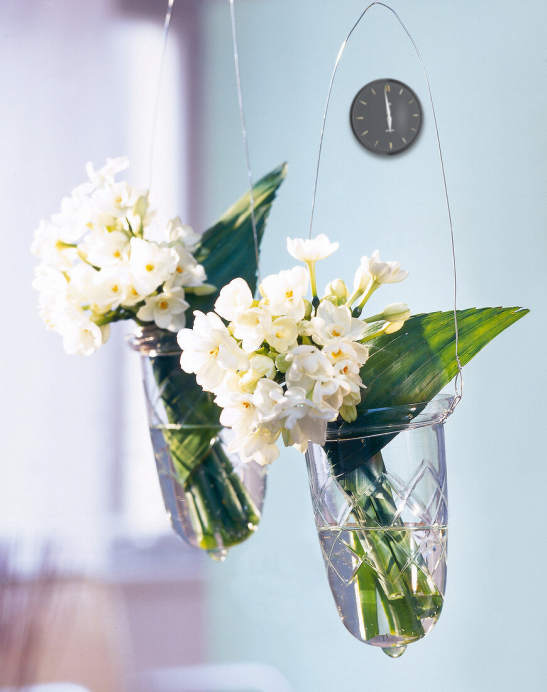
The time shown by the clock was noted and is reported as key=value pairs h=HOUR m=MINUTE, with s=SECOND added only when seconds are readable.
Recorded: h=5 m=59
